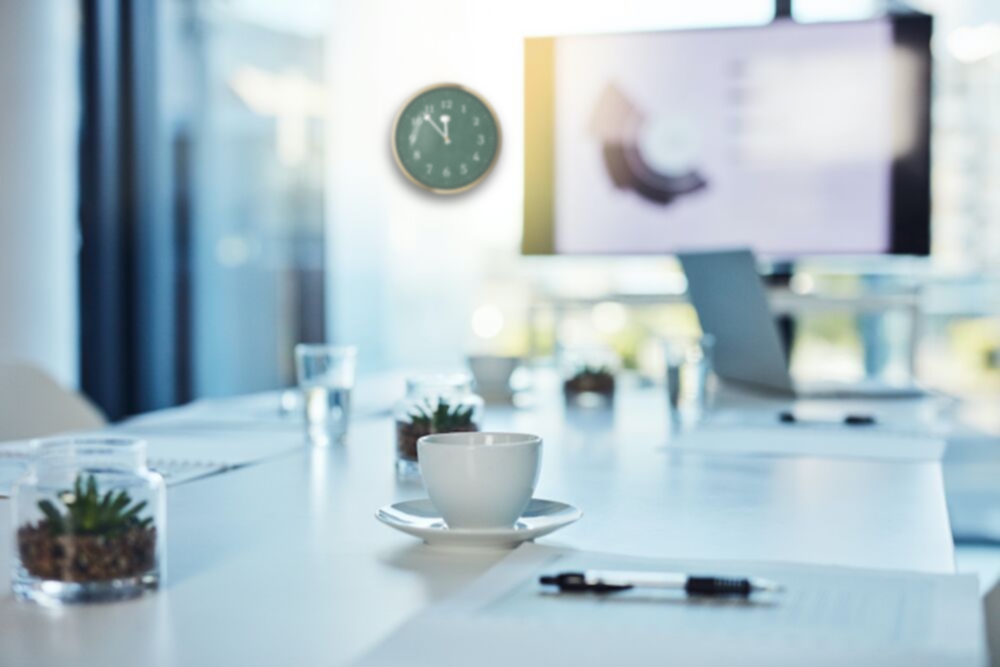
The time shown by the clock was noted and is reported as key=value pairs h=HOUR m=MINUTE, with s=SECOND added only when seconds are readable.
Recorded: h=11 m=53
